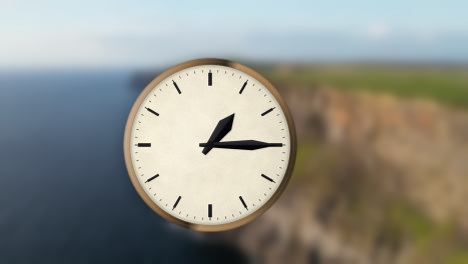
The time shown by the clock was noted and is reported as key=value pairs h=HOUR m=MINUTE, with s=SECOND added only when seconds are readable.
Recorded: h=1 m=15
